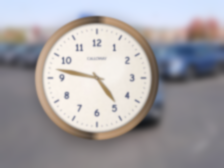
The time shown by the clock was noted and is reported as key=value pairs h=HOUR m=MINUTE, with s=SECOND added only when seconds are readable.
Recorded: h=4 m=47
